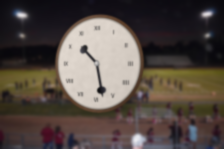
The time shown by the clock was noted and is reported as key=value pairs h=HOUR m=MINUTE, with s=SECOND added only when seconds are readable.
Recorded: h=10 m=28
